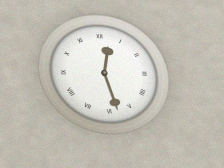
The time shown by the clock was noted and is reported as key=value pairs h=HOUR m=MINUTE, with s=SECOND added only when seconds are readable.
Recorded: h=12 m=28
